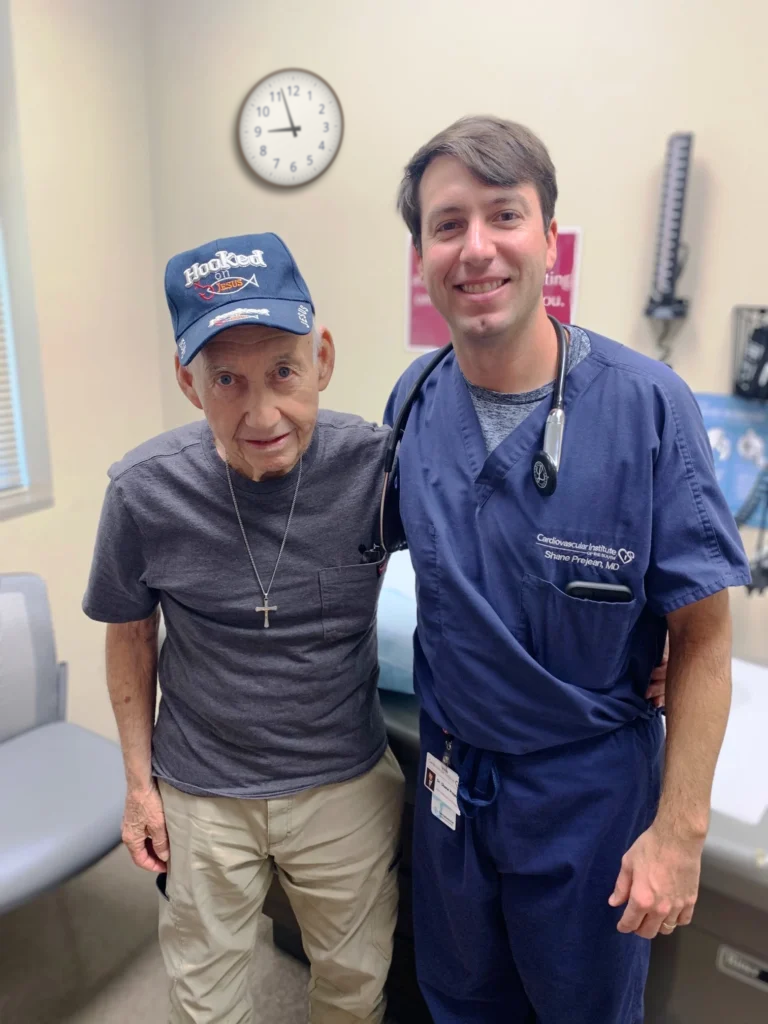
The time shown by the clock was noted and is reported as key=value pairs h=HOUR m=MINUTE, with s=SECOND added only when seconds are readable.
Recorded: h=8 m=57
